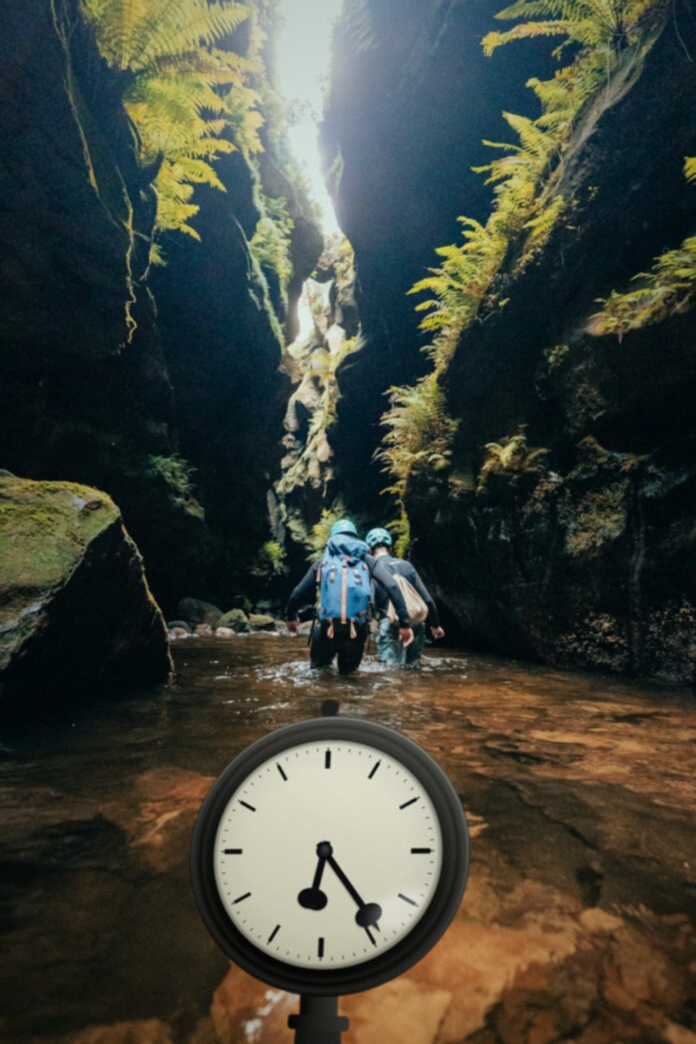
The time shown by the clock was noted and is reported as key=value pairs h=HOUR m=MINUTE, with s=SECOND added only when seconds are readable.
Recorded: h=6 m=24
